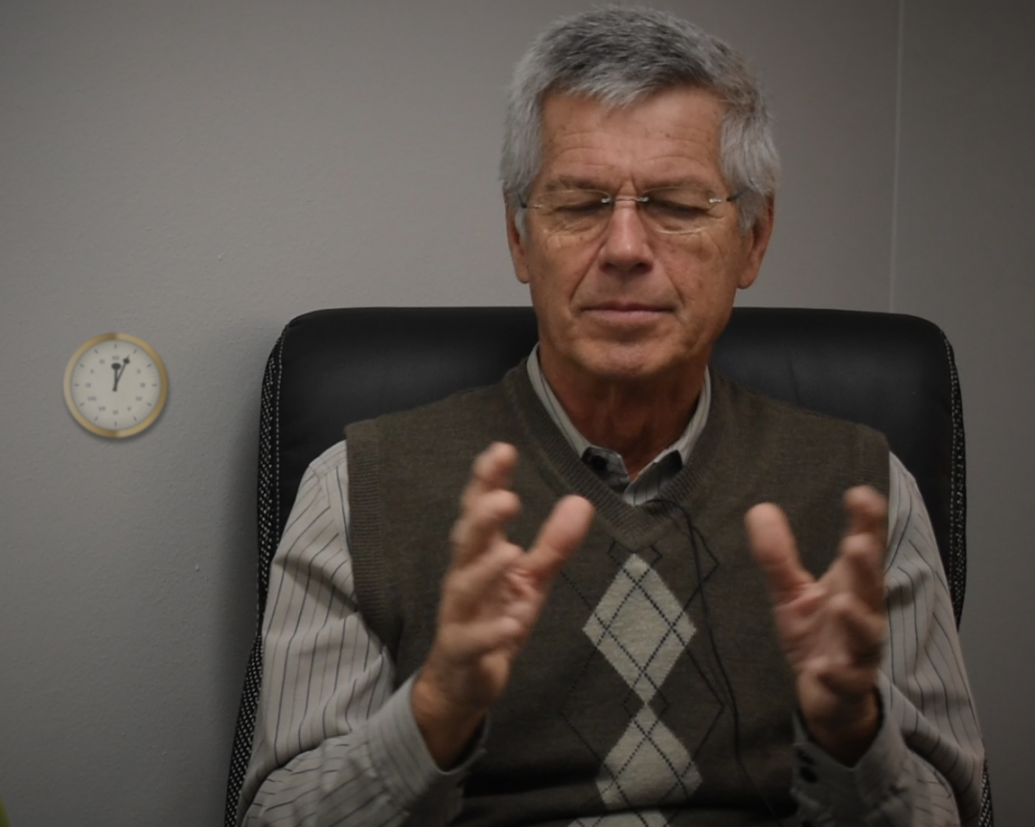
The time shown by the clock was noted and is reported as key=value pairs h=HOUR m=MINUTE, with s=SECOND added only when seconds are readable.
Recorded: h=12 m=4
